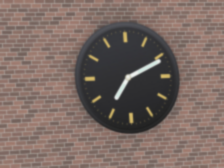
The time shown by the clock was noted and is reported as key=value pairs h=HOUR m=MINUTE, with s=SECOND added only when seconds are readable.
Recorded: h=7 m=11
